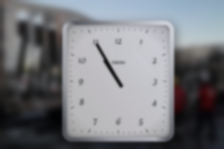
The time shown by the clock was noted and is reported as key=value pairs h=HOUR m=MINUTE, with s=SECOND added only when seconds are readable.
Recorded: h=10 m=55
